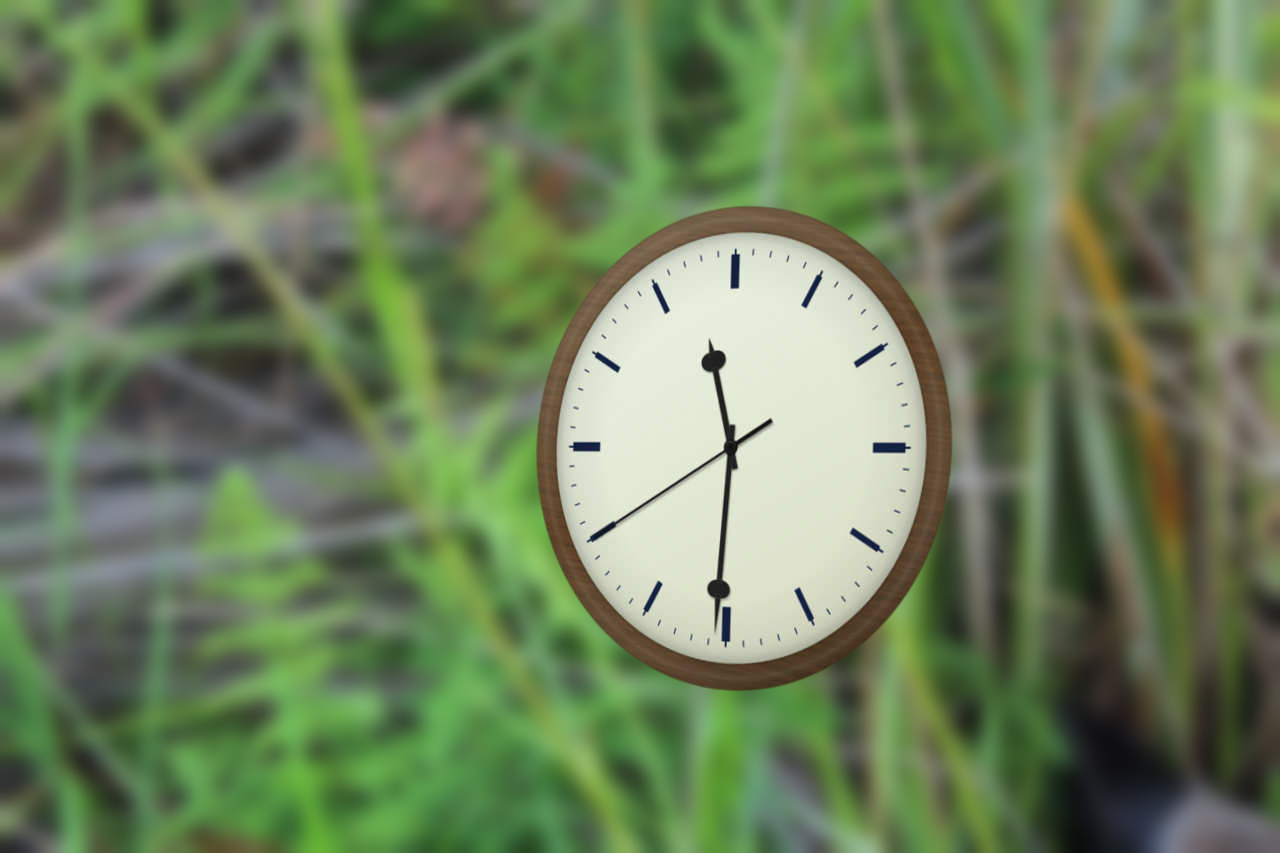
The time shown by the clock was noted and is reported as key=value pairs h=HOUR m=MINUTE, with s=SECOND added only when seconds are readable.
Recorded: h=11 m=30 s=40
